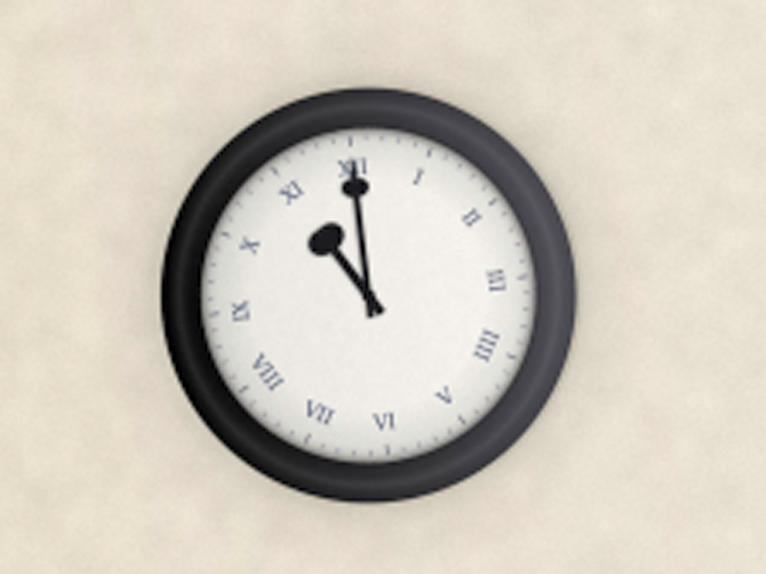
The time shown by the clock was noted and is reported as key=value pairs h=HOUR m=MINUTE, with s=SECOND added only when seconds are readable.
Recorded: h=11 m=0
